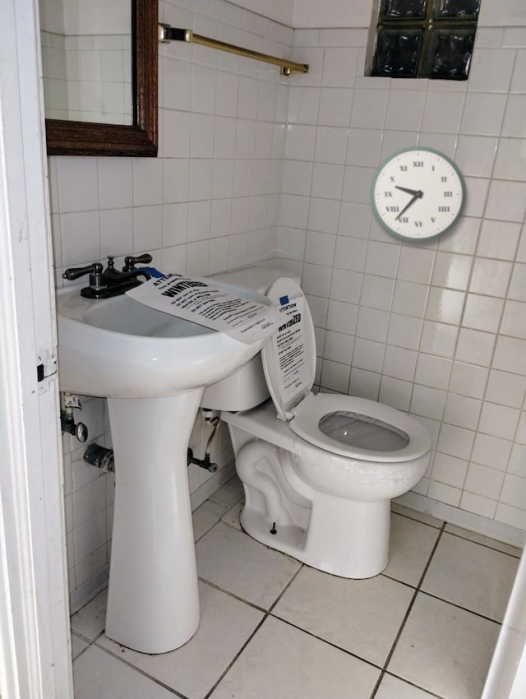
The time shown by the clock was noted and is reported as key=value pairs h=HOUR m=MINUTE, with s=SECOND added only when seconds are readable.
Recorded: h=9 m=37
